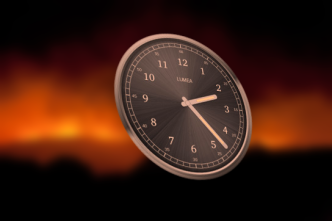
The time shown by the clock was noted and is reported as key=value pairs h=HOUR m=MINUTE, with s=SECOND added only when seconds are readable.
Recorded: h=2 m=23
